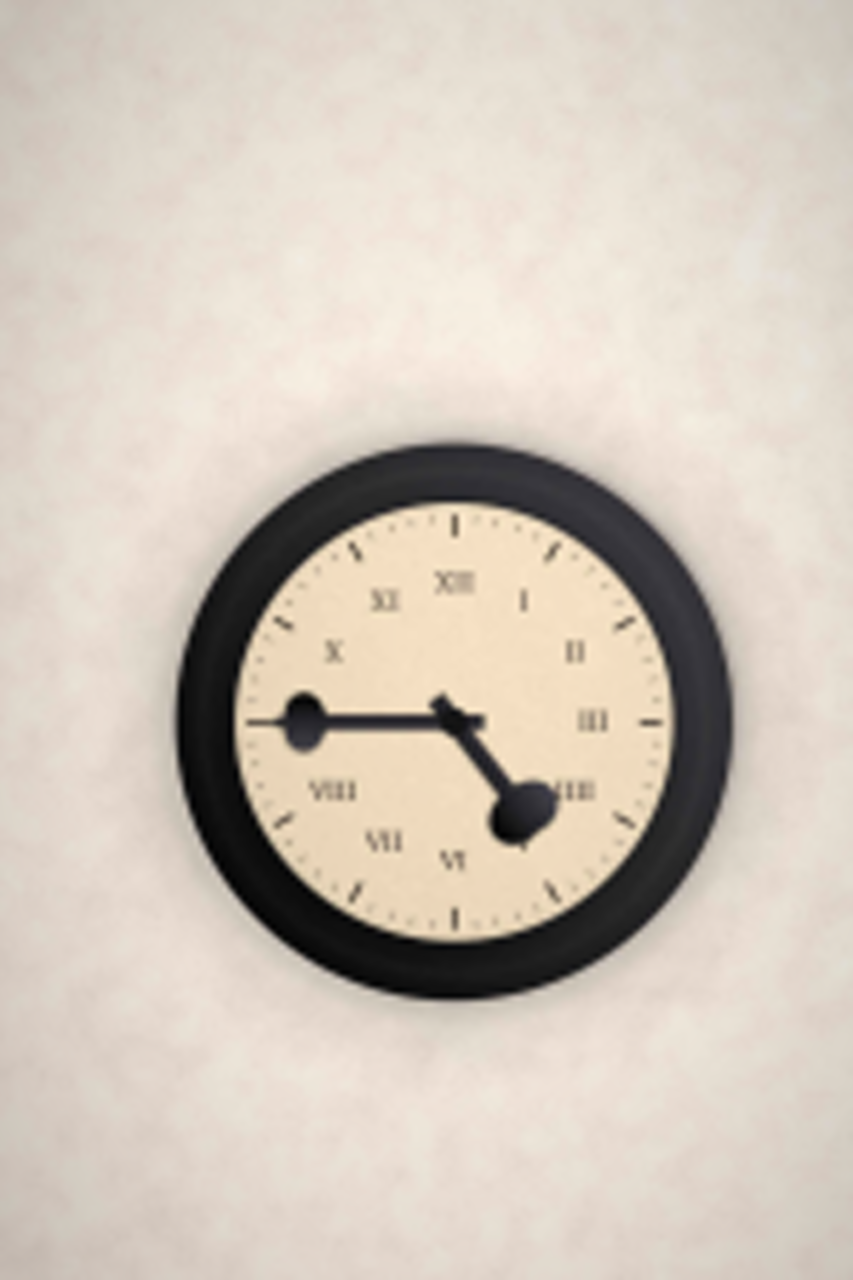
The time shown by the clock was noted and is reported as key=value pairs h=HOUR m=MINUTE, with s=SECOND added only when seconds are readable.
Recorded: h=4 m=45
